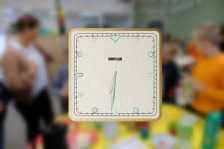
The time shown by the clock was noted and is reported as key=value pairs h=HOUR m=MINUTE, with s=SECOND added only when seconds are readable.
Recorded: h=6 m=31
